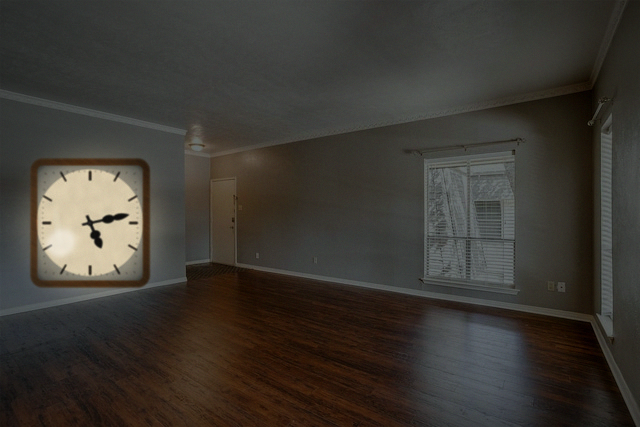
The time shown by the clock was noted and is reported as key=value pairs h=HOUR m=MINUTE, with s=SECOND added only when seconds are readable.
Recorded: h=5 m=13
